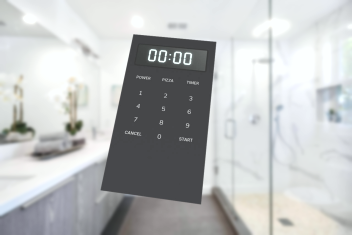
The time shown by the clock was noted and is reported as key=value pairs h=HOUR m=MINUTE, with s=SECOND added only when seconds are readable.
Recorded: h=0 m=0
